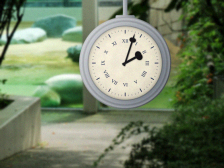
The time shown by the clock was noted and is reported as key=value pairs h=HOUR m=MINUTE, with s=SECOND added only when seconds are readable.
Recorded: h=2 m=3
